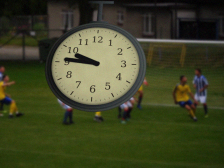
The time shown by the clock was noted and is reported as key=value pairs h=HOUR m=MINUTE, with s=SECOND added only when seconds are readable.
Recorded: h=9 m=46
